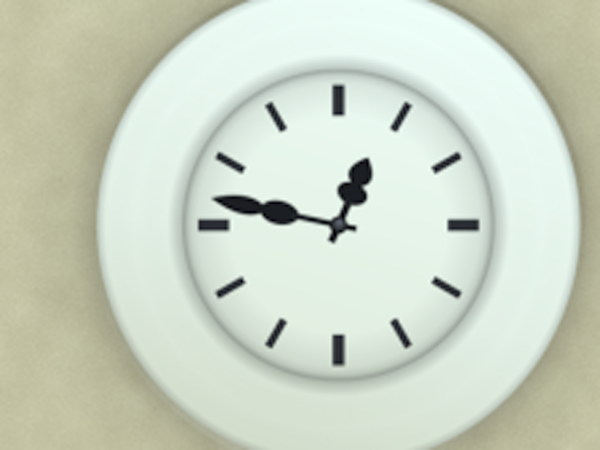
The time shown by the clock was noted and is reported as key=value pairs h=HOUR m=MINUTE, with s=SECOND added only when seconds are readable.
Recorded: h=12 m=47
